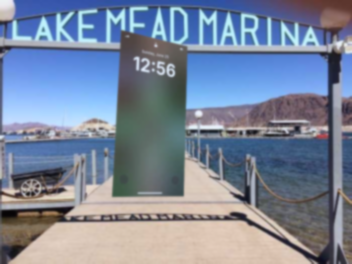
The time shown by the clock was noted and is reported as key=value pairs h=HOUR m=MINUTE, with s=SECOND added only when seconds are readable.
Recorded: h=12 m=56
